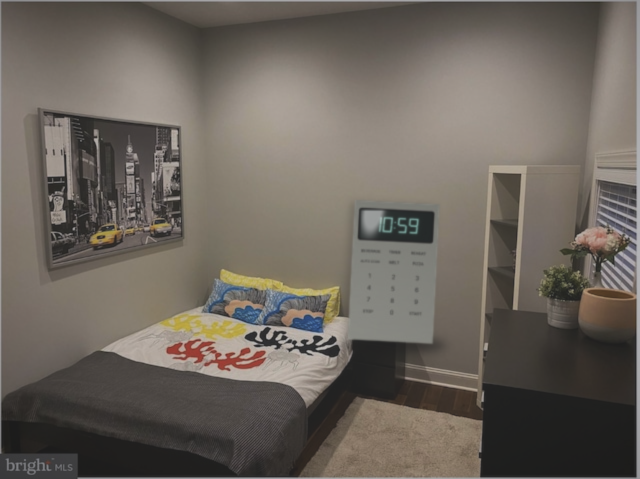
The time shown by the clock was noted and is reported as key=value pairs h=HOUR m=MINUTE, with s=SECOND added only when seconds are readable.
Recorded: h=10 m=59
